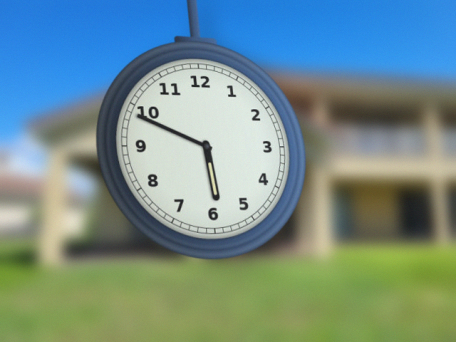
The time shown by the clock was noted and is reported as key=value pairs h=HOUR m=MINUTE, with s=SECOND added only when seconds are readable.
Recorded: h=5 m=49
